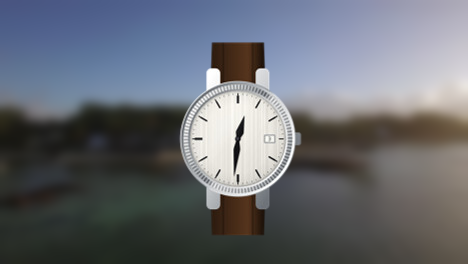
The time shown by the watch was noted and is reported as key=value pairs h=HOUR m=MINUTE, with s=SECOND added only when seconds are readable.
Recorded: h=12 m=31
